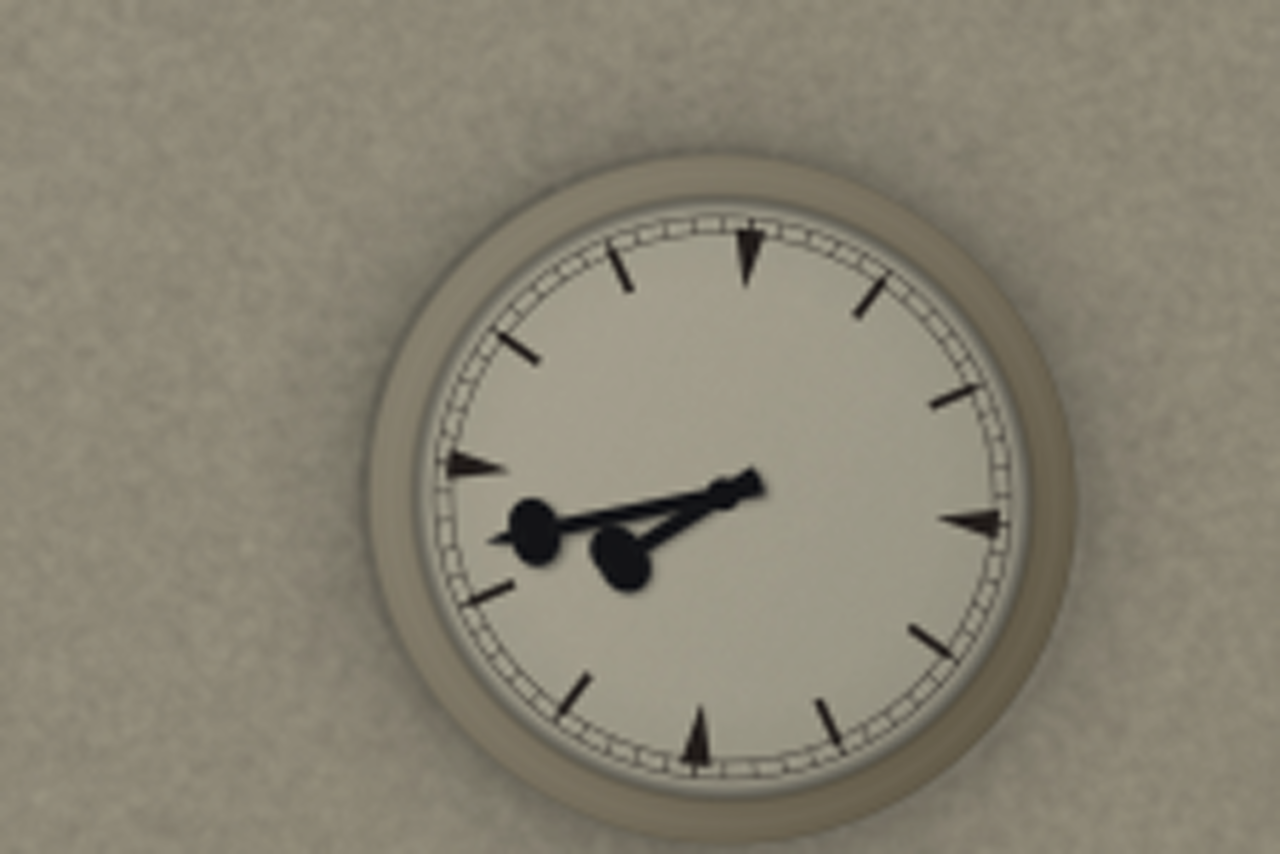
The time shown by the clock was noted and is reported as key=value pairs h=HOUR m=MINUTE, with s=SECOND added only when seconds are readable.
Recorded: h=7 m=42
